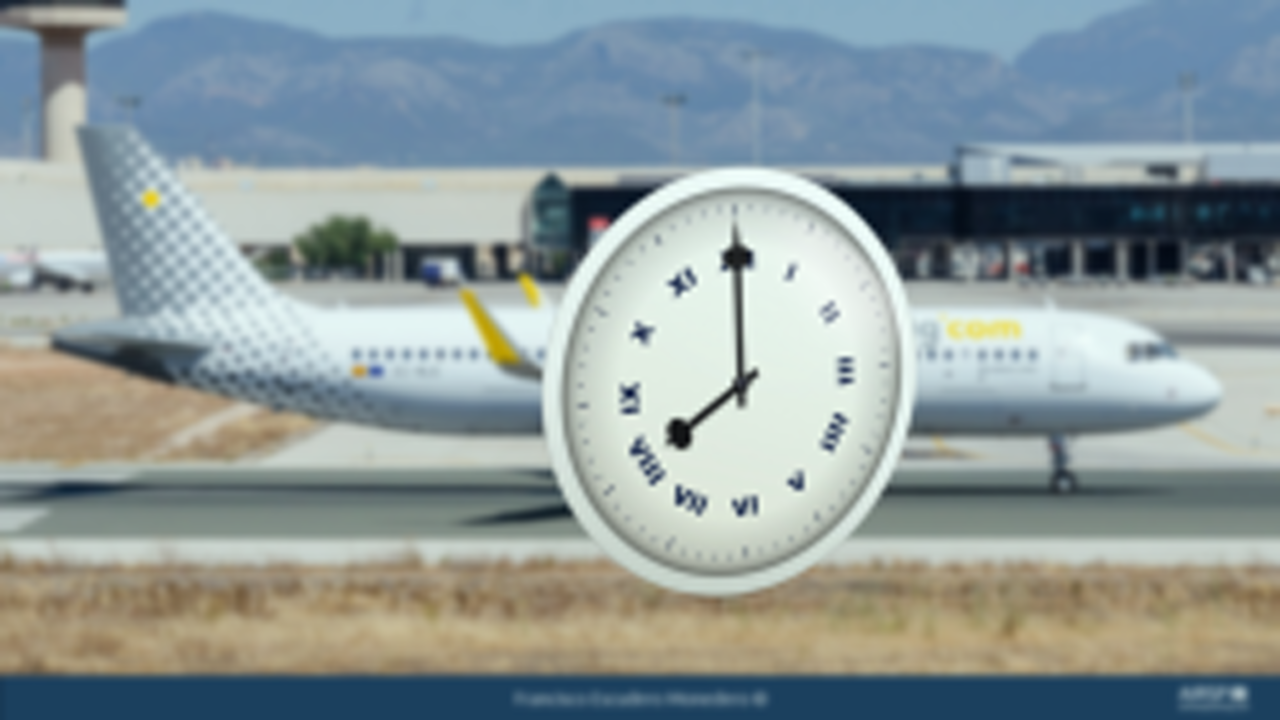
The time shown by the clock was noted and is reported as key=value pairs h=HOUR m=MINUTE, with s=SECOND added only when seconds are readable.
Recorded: h=8 m=0
